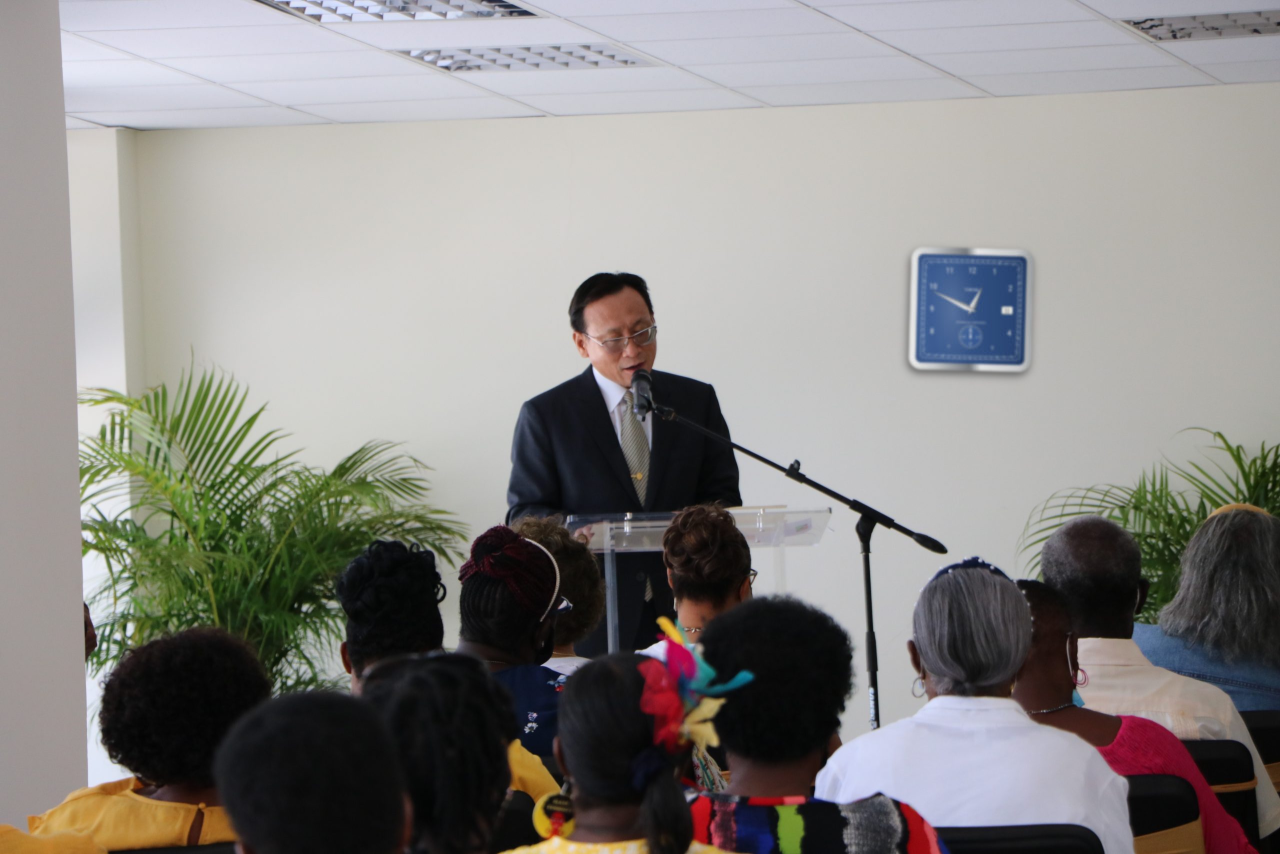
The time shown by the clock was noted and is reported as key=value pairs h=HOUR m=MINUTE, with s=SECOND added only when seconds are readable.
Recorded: h=12 m=49
